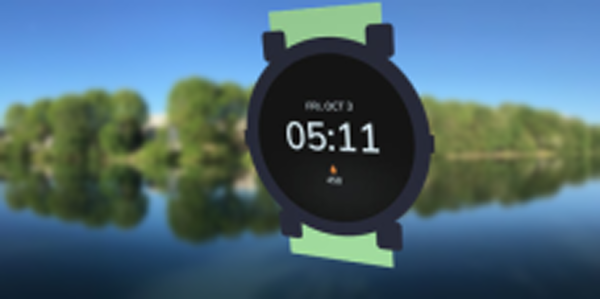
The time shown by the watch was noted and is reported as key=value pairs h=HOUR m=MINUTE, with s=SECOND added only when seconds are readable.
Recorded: h=5 m=11
